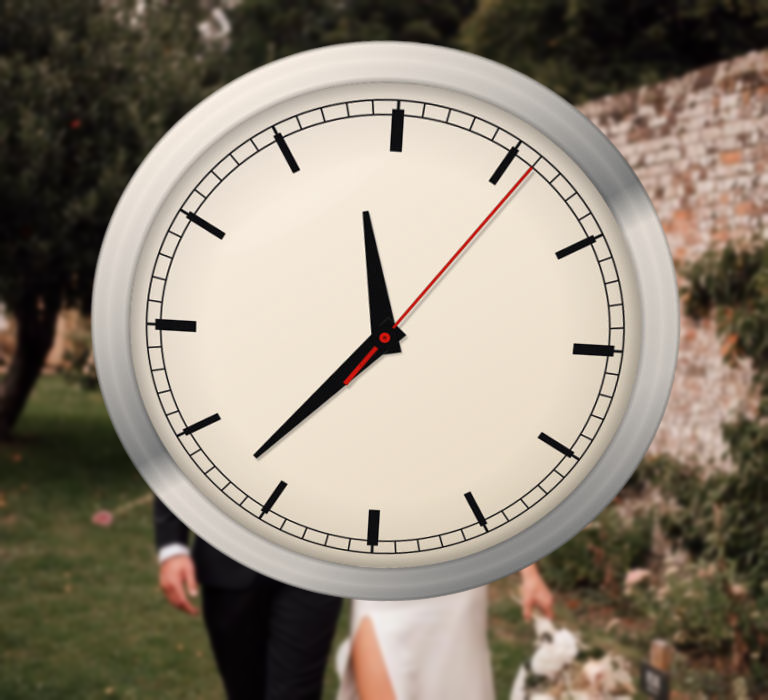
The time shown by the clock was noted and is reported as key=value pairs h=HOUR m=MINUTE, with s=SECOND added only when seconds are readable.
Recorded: h=11 m=37 s=6
